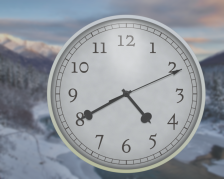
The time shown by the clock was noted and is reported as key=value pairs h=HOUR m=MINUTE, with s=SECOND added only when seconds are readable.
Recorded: h=4 m=40 s=11
